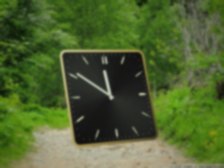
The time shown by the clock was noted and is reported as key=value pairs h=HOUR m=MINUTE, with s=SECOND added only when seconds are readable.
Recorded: h=11 m=51
